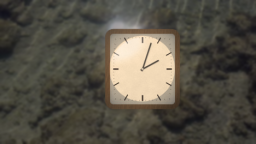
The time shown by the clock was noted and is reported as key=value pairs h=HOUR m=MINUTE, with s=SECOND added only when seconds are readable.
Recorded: h=2 m=3
